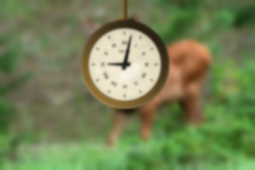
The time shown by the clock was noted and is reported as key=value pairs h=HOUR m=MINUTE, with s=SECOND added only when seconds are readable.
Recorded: h=9 m=2
